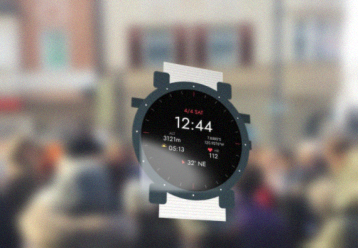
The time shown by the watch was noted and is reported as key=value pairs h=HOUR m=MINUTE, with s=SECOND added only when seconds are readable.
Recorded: h=12 m=44
